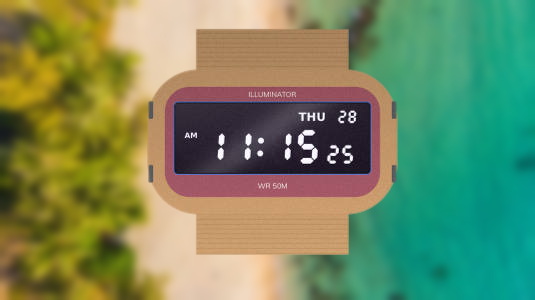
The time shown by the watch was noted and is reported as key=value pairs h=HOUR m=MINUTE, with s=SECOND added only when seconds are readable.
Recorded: h=11 m=15 s=25
